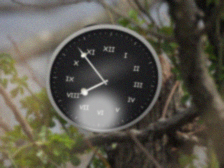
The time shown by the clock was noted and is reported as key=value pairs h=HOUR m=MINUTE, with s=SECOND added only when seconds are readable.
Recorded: h=7 m=53
